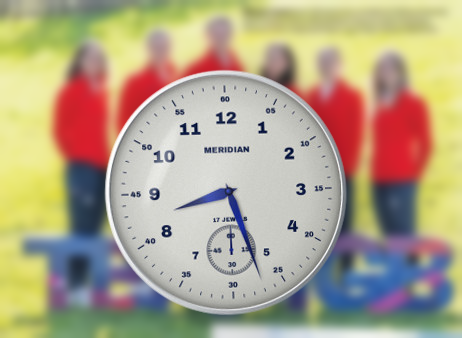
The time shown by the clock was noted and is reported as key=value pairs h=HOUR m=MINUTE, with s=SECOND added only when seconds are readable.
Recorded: h=8 m=27
